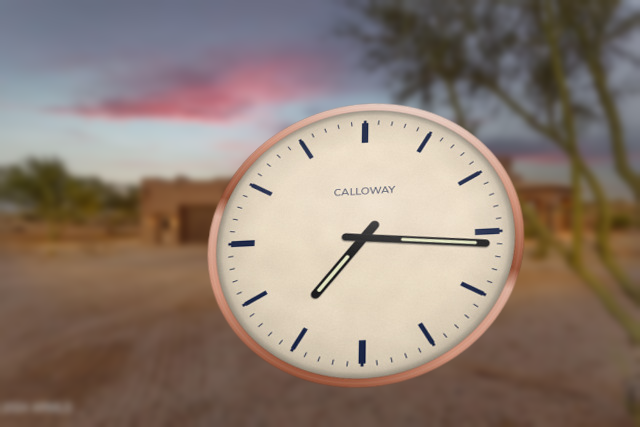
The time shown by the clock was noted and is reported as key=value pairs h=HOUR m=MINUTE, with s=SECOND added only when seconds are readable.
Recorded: h=7 m=16
